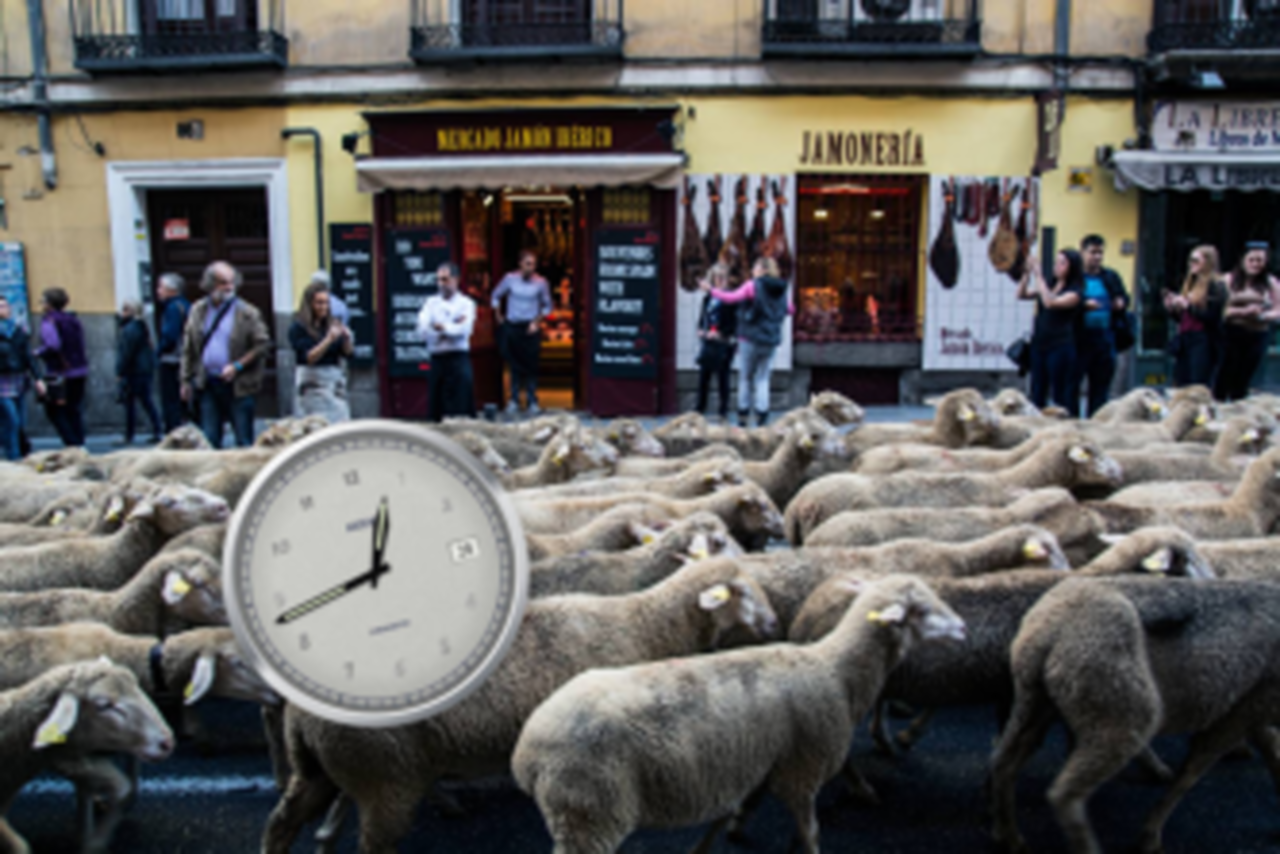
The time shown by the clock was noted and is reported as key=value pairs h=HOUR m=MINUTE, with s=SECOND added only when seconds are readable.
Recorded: h=12 m=43
